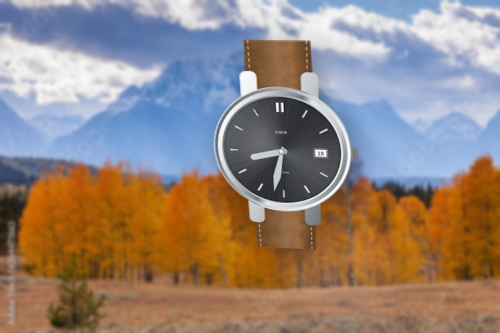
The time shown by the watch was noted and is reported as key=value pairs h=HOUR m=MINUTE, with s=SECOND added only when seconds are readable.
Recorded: h=8 m=32
